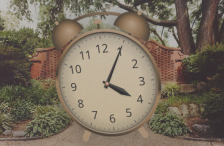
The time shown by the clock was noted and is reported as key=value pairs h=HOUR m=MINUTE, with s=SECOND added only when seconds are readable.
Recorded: h=4 m=5
